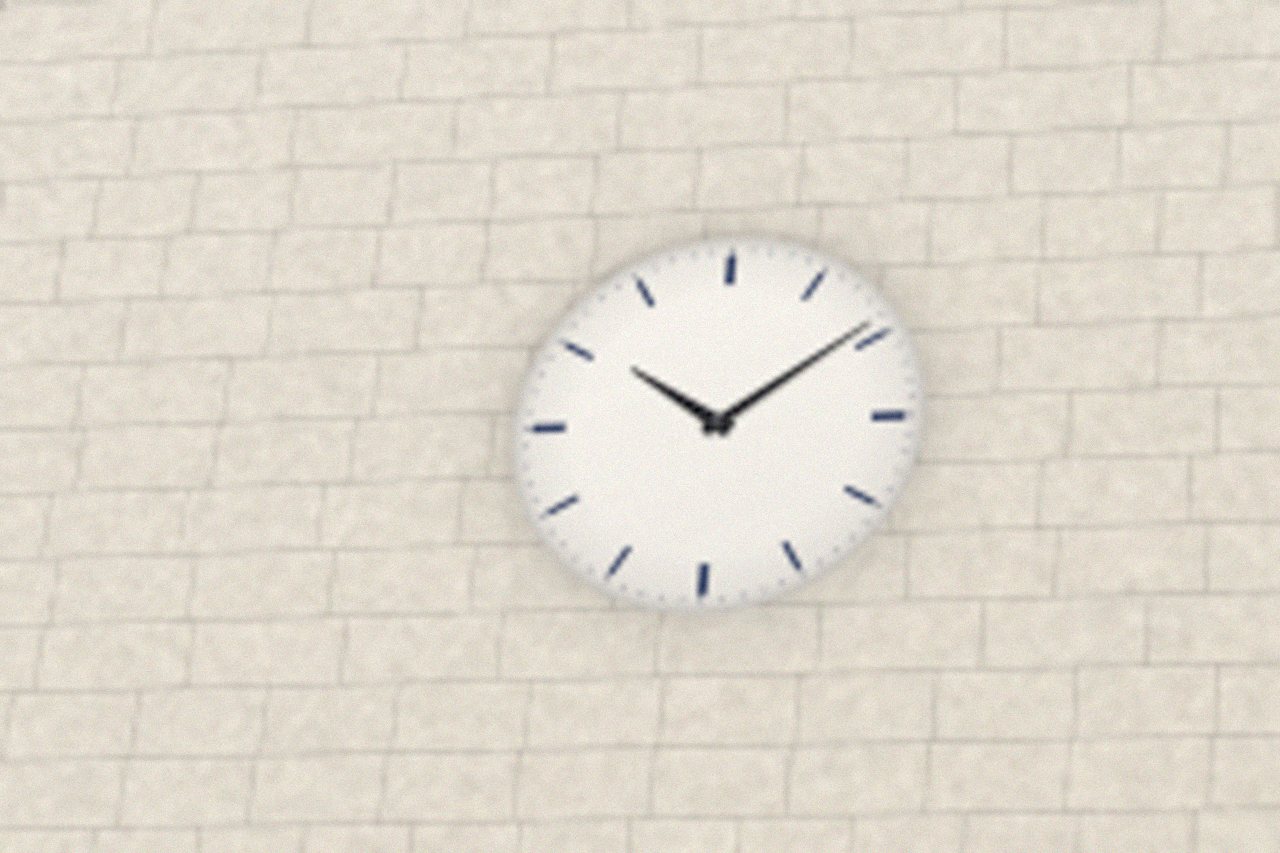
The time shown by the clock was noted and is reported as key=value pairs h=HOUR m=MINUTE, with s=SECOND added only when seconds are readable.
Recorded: h=10 m=9
